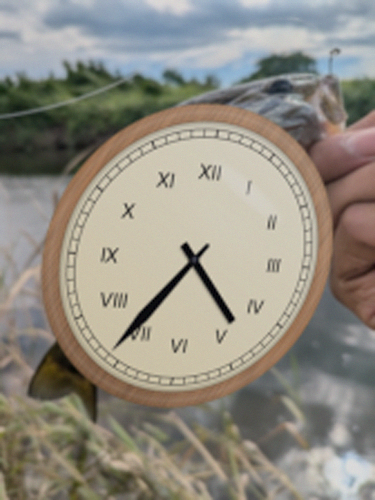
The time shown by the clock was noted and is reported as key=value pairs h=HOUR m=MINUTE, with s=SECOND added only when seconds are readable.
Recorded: h=4 m=36
